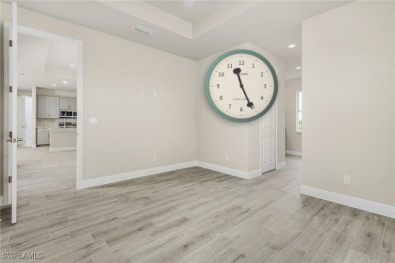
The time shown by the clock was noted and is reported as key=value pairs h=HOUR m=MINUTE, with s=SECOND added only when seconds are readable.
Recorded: h=11 m=26
